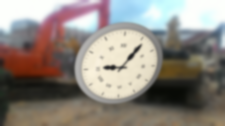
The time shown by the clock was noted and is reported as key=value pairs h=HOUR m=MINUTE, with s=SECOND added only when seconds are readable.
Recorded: h=9 m=6
